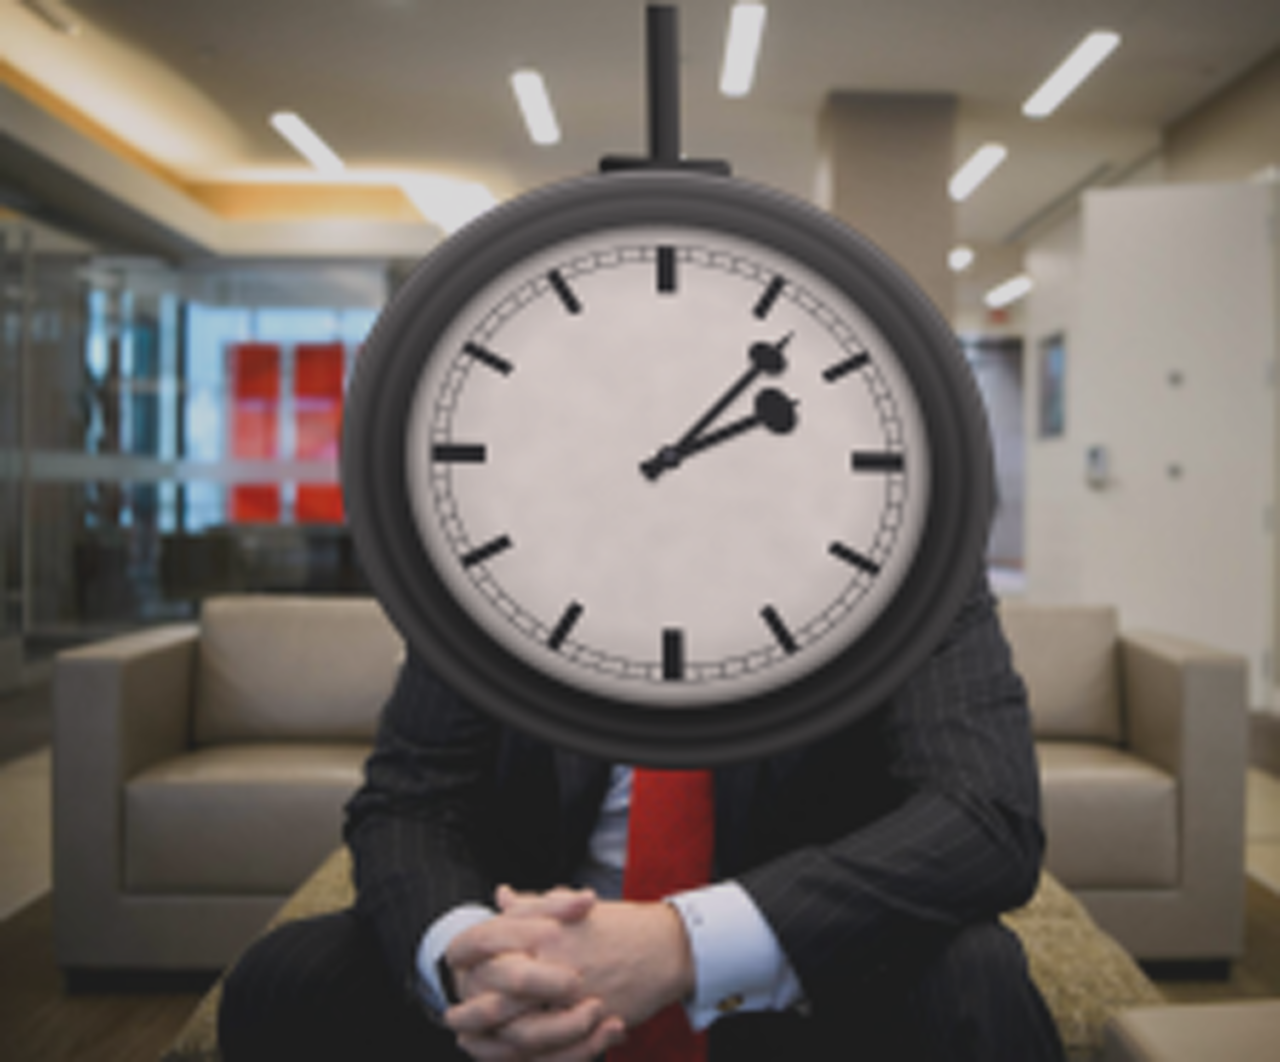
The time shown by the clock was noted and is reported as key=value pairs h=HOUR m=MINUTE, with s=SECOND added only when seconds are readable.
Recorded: h=2 m=7
